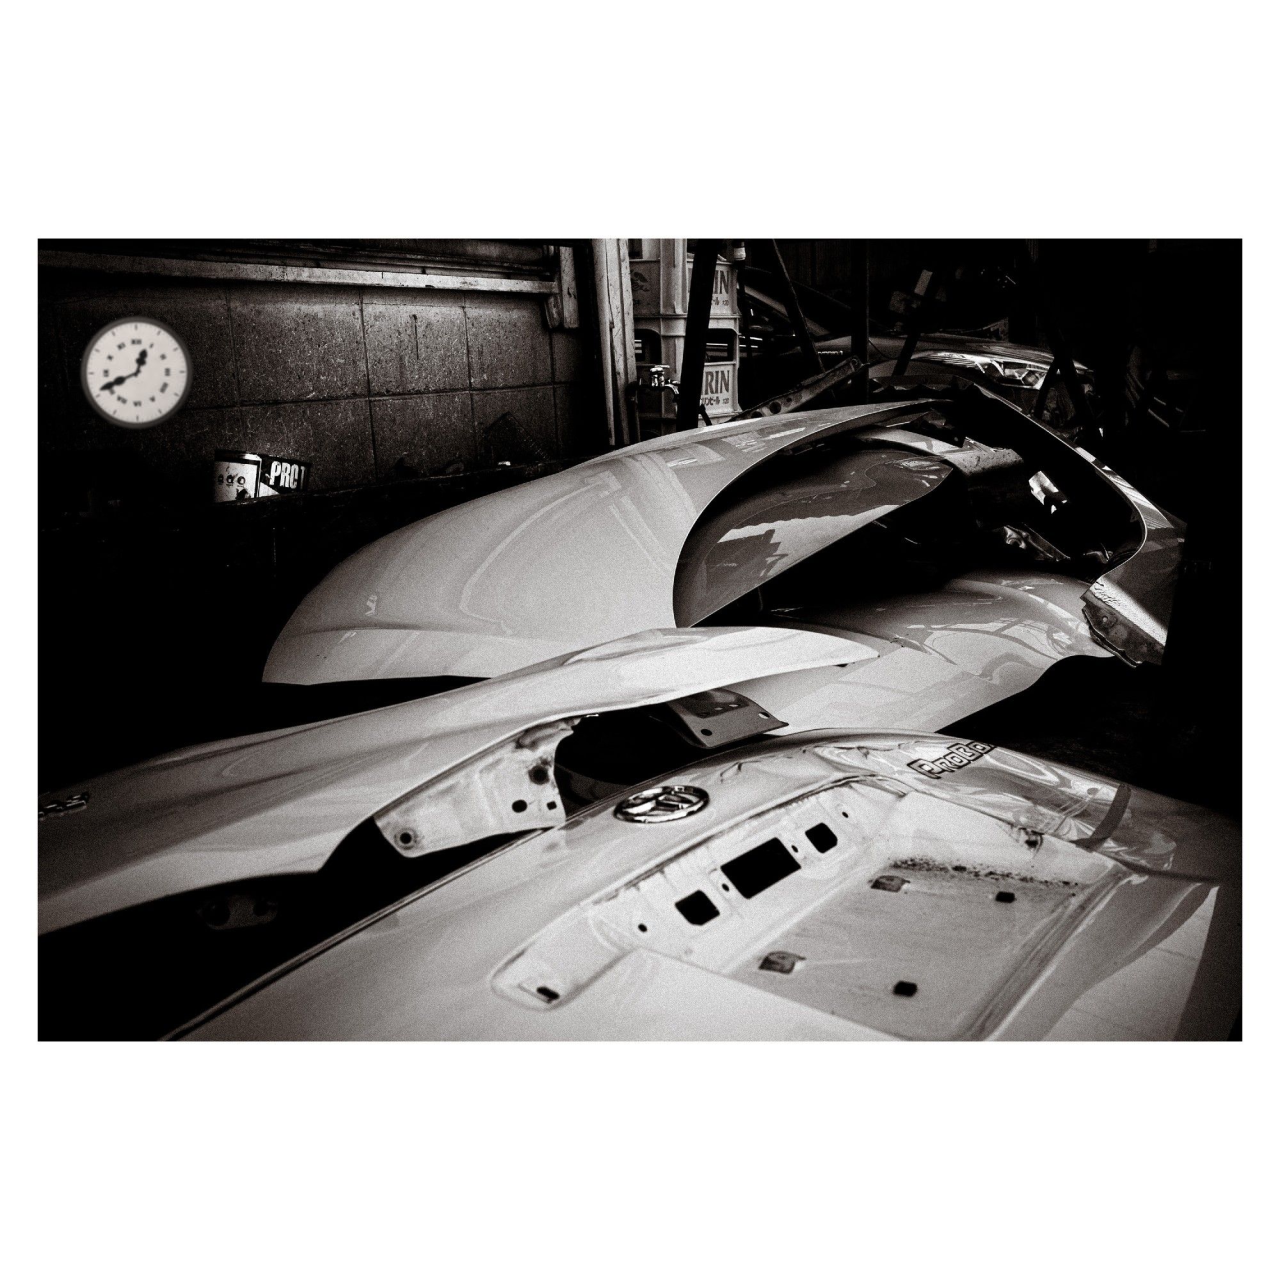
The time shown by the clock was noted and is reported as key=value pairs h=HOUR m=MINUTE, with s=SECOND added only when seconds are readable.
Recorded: h=12 m=41
